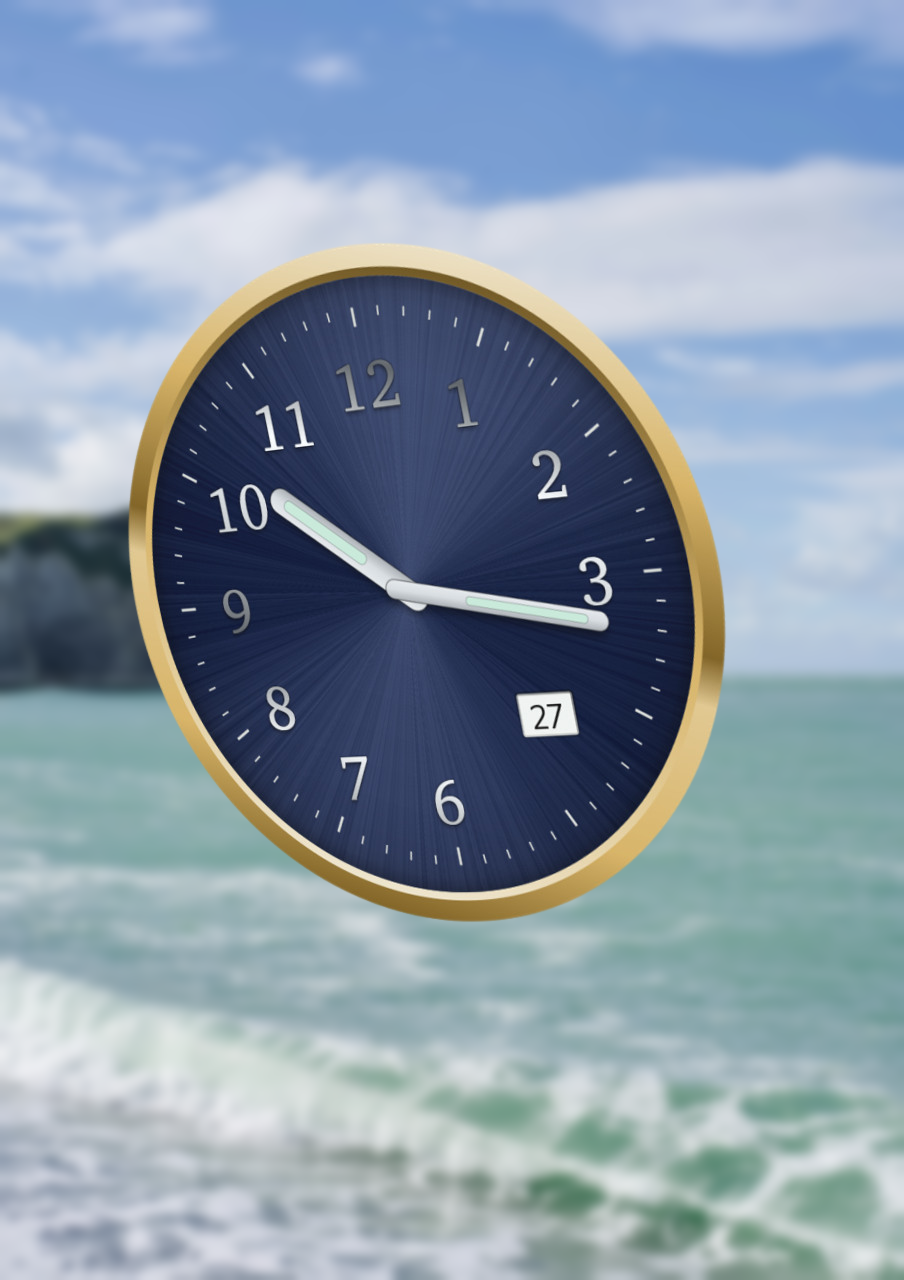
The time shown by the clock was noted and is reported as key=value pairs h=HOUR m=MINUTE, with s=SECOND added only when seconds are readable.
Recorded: h=10 m=17
